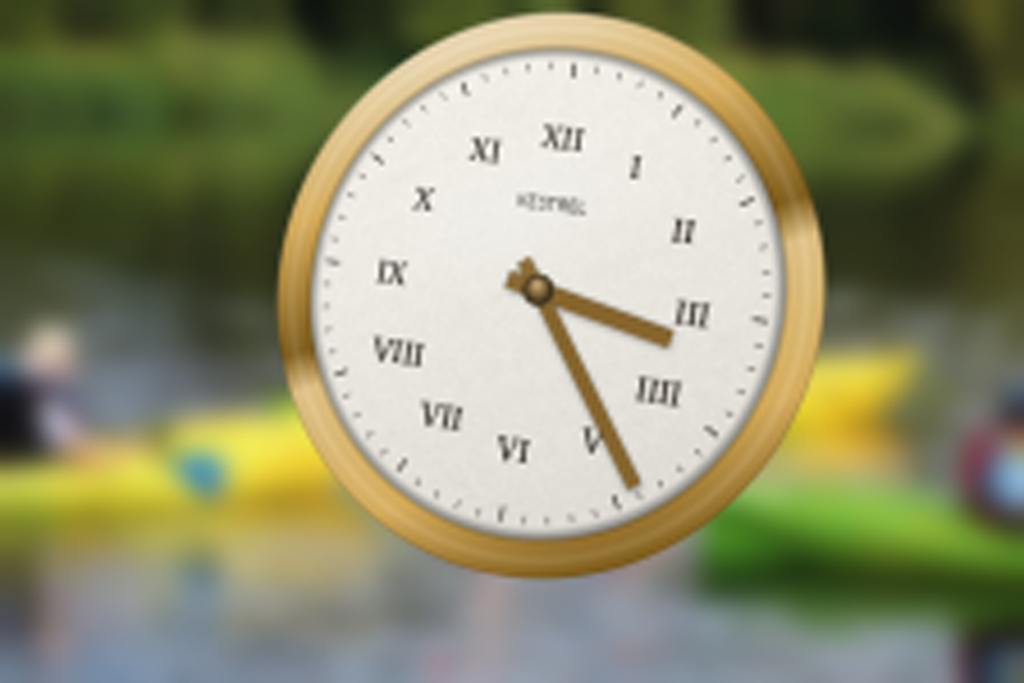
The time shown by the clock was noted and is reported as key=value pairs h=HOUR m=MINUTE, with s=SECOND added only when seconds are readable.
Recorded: h=3 m=24
